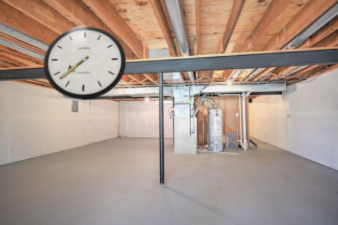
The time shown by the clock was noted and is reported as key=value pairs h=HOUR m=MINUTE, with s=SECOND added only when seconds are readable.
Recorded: h=7 m=38
